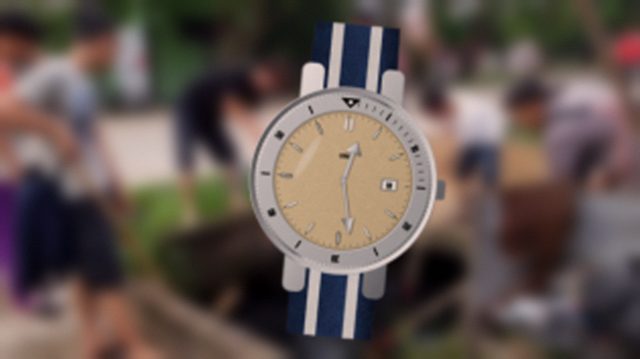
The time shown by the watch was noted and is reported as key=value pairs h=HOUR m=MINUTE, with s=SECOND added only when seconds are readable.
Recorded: h=12 m=28
